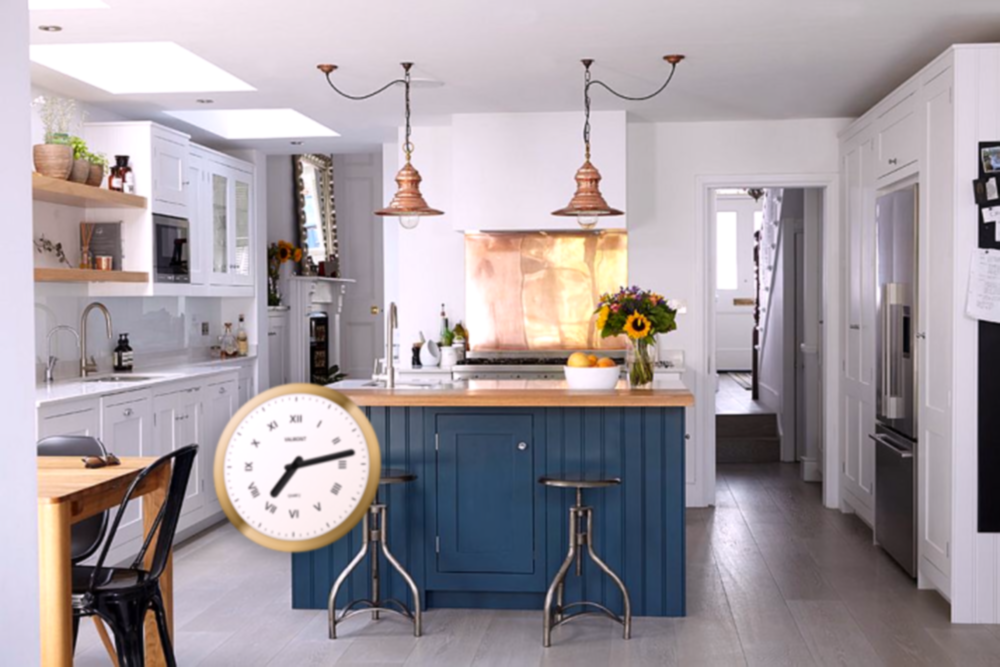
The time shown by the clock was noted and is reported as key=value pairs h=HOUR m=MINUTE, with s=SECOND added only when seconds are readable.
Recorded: h=7 m=13
